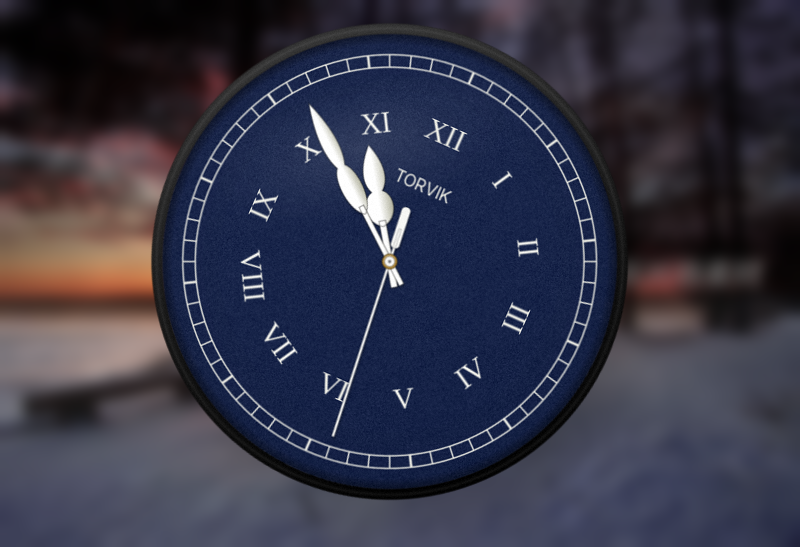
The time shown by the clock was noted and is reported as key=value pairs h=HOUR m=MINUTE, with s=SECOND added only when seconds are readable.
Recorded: h=10 m=51 s=29
